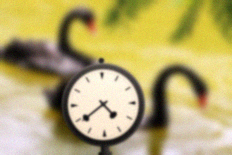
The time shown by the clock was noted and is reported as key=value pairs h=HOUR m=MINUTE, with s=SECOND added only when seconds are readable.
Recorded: h=4 m=39
